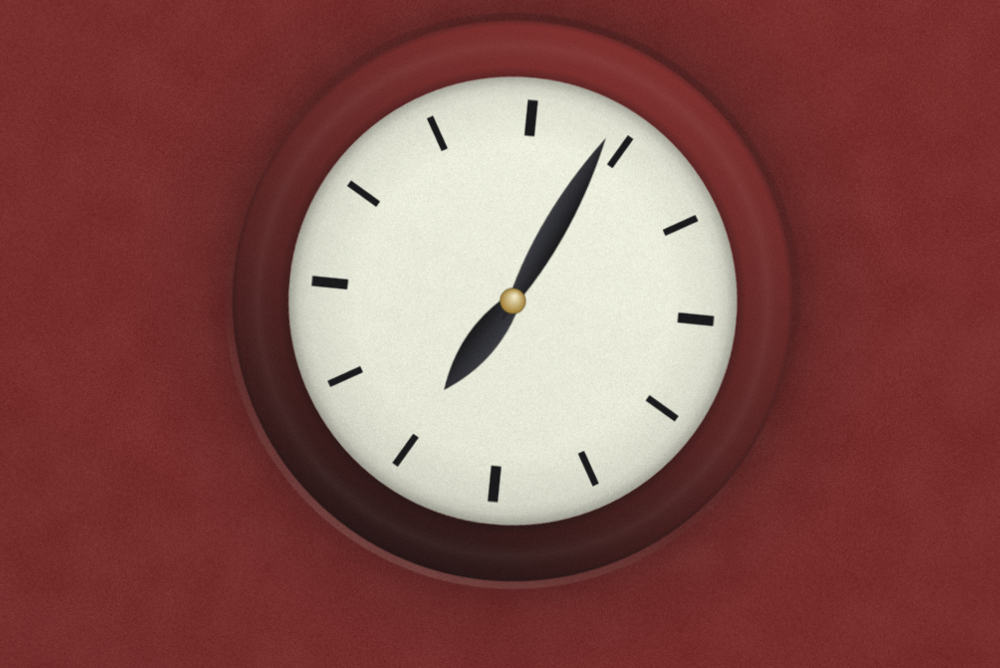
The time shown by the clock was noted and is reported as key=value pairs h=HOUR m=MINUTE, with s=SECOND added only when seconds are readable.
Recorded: h=7 m=4
